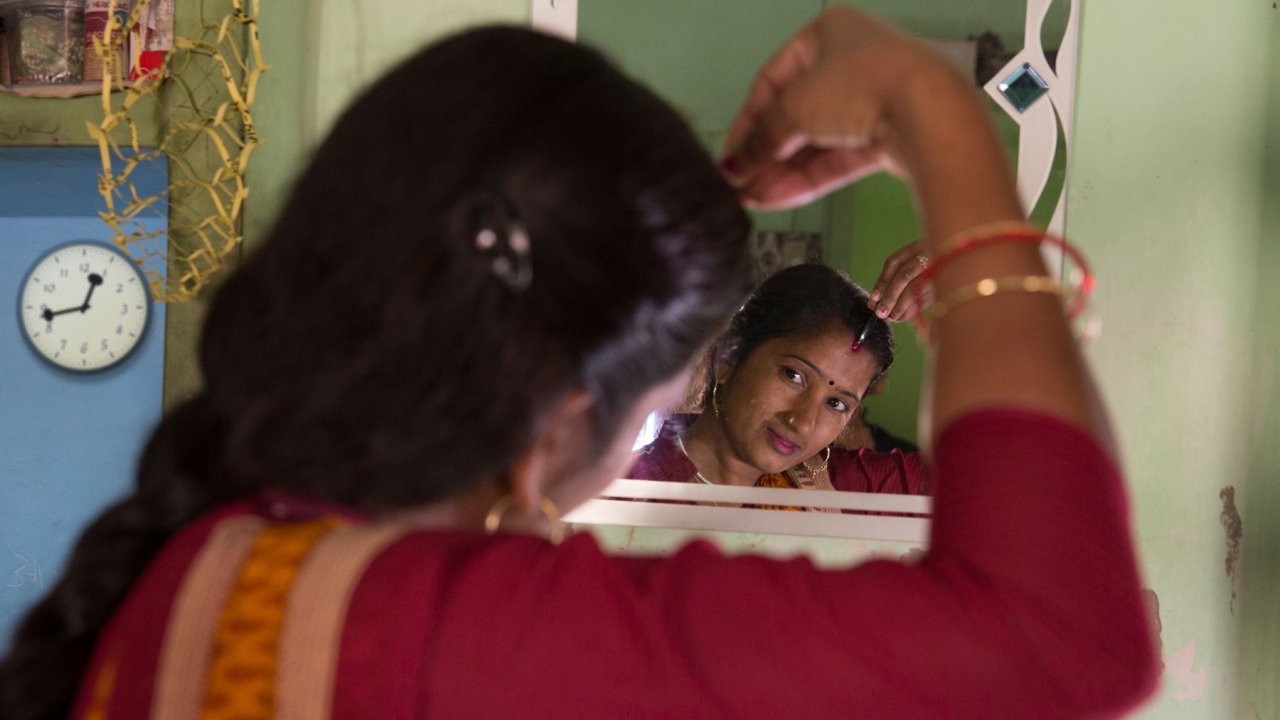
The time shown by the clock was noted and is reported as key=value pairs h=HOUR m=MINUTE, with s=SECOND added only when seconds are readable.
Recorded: h=12 m=43
